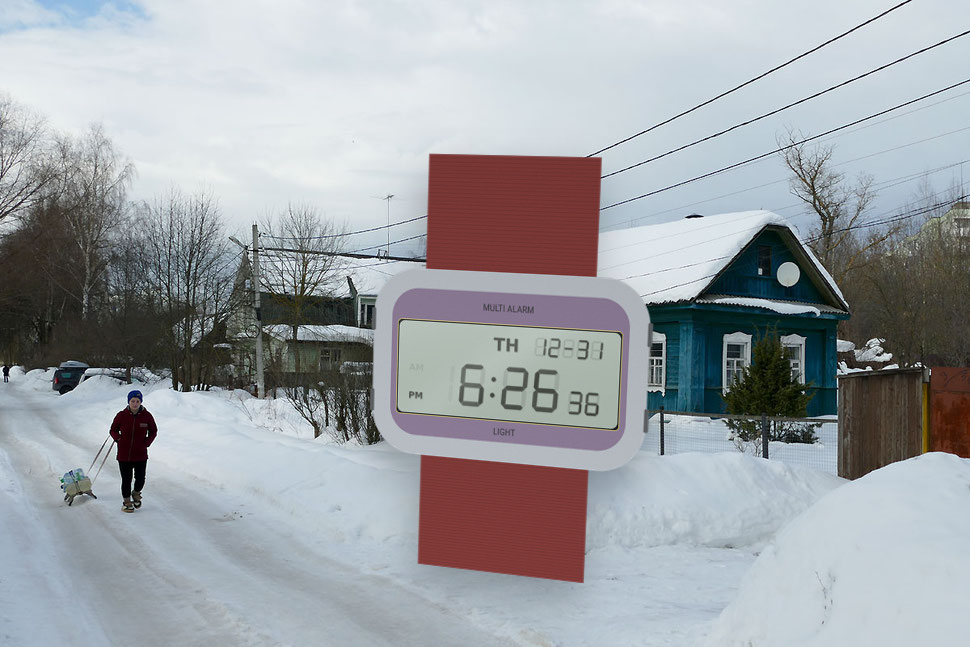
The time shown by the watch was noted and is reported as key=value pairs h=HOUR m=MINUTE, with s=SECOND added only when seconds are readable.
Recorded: h=6 m=26 s=36
